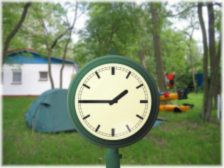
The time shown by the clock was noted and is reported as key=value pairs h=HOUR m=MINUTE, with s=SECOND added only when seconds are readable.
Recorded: h=1 m=45
